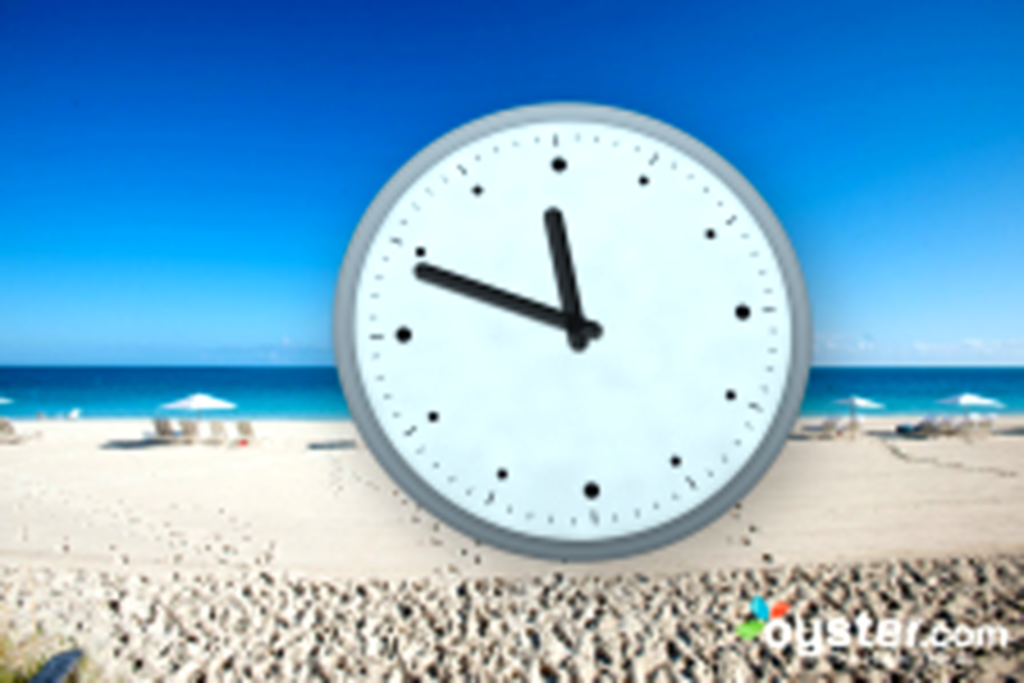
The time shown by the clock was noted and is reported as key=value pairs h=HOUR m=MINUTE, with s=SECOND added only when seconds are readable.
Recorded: h=11 m=49
